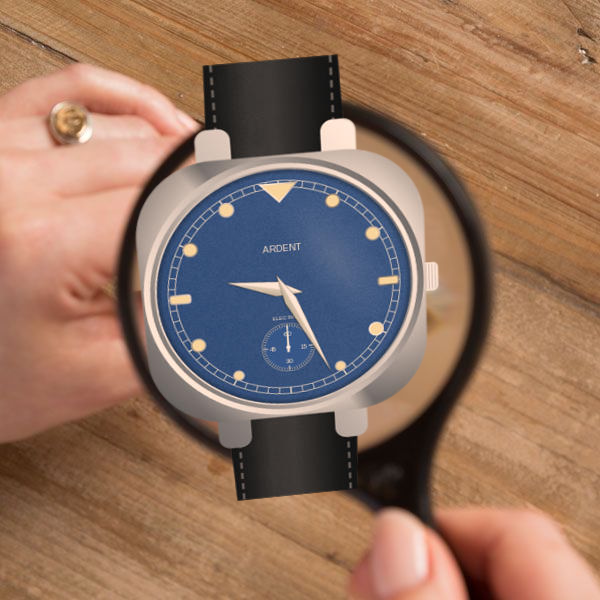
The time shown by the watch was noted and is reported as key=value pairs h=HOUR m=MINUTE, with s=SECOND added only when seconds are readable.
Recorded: h=9 m=26
